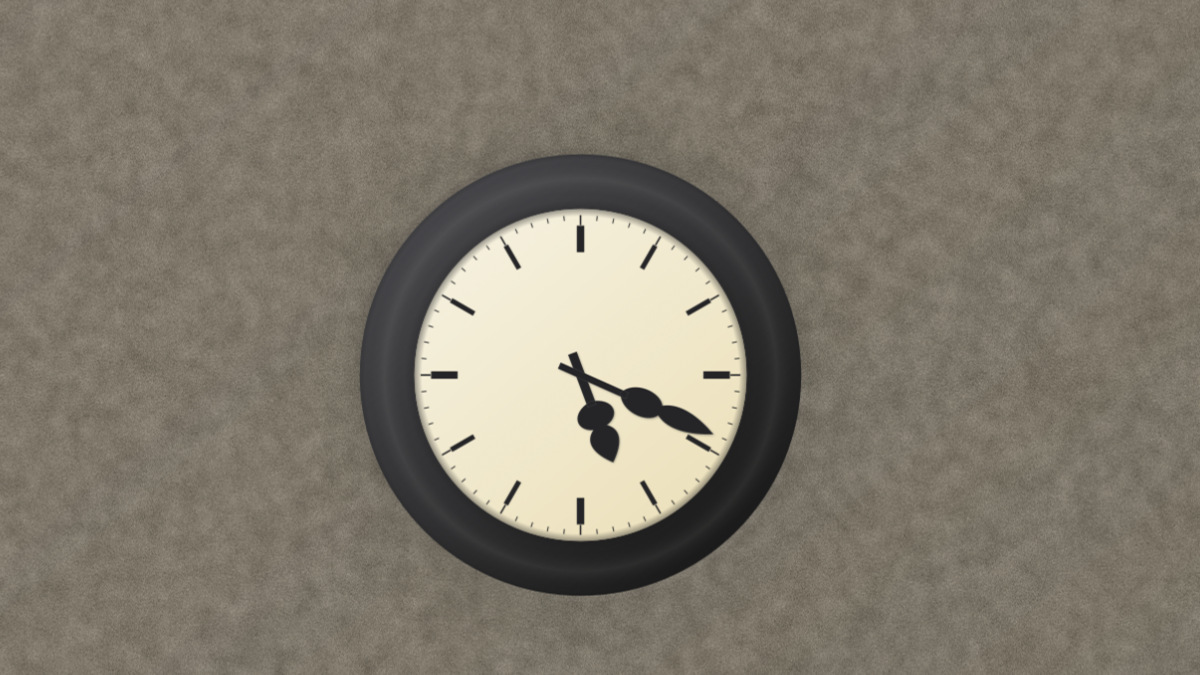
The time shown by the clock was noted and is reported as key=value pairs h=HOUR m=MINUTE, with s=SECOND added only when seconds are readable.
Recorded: h=5 m=19
